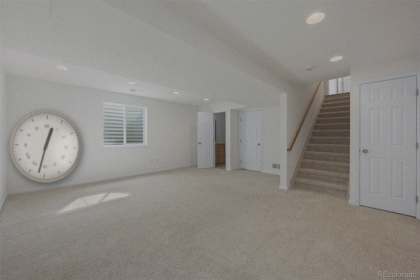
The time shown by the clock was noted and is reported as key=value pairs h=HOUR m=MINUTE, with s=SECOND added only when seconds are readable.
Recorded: h=12 m=32
